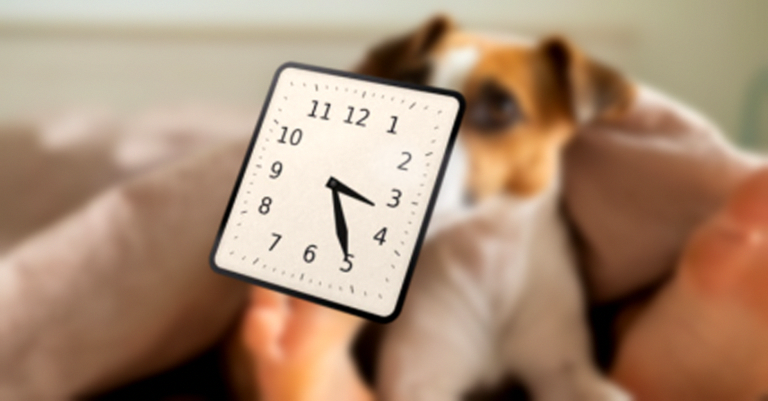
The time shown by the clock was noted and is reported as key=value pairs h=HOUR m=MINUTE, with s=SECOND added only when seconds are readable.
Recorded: h=3 m=25
